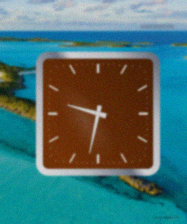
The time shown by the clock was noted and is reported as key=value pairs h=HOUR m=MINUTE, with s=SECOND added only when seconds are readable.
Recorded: h=9 m=32
